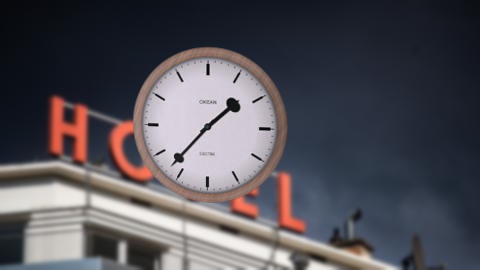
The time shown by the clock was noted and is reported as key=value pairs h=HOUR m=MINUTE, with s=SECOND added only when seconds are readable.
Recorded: h=1 m=37
